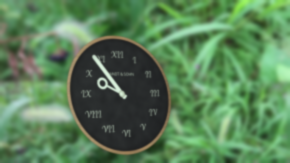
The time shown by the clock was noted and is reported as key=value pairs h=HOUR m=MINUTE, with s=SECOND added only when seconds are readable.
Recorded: h=9 m=54
